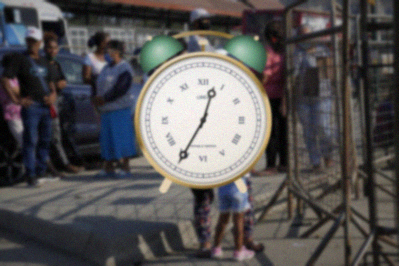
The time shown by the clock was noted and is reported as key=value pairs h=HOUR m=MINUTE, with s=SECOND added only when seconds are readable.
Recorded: h=12 m=35
